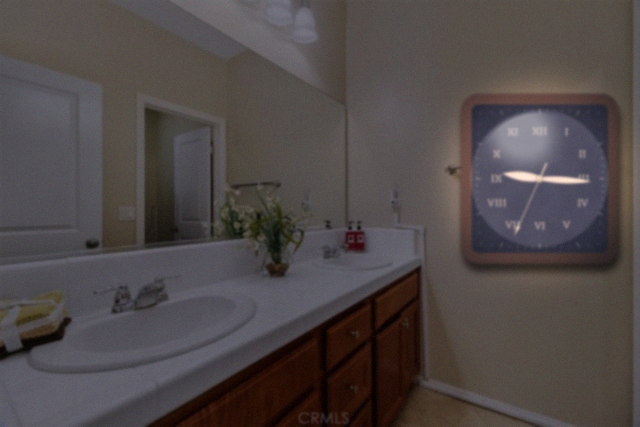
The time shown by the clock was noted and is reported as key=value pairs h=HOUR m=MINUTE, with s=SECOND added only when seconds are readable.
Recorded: h=9 m=15 s=34
